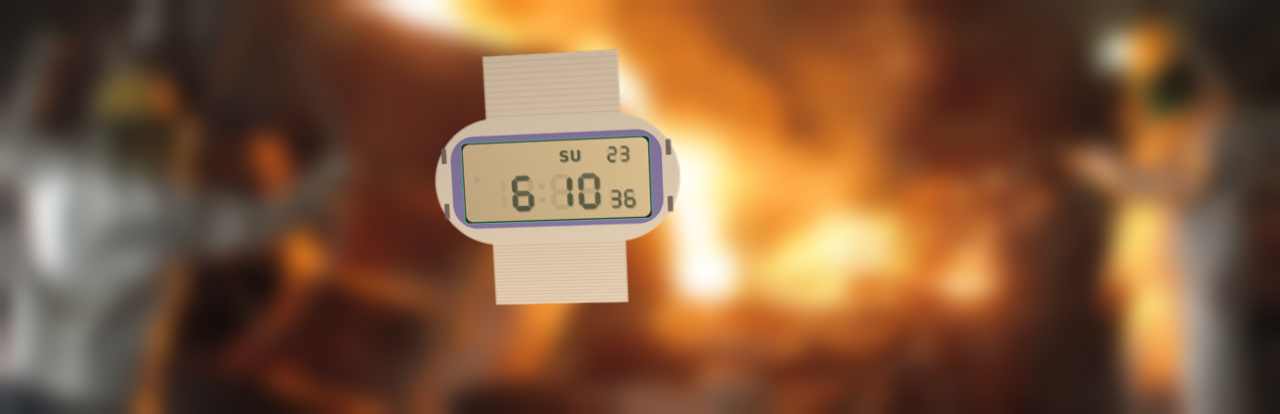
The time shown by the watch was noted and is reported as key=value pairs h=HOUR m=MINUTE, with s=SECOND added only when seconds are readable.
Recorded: h=6 m=10 s=36
